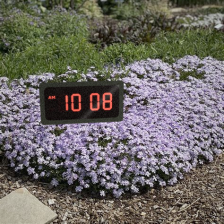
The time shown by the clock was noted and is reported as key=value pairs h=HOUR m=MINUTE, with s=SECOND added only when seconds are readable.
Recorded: h=10 m=8
